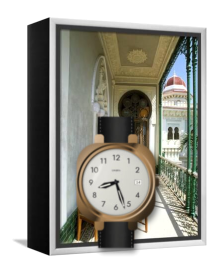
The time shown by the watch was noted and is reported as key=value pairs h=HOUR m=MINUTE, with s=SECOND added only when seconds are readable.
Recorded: h=8 m=27
